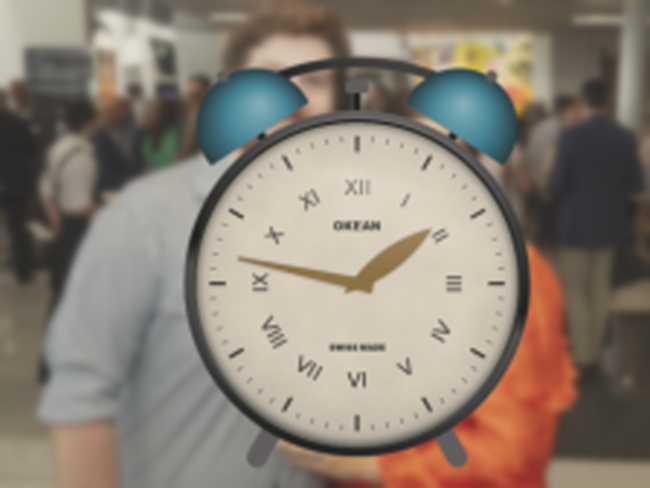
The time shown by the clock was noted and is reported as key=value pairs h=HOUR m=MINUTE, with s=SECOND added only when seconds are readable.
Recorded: h=1 m=47
